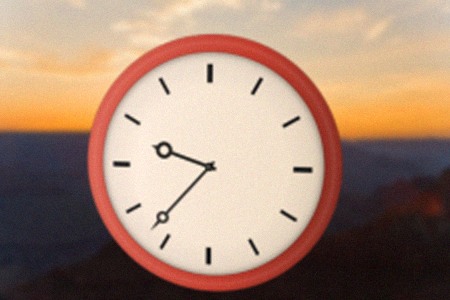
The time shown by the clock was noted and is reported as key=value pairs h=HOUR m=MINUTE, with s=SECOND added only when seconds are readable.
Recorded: h=9 m=37
